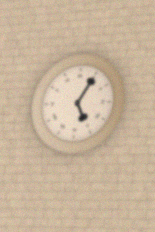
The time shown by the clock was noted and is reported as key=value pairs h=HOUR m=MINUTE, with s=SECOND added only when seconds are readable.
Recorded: h=5 m=5
